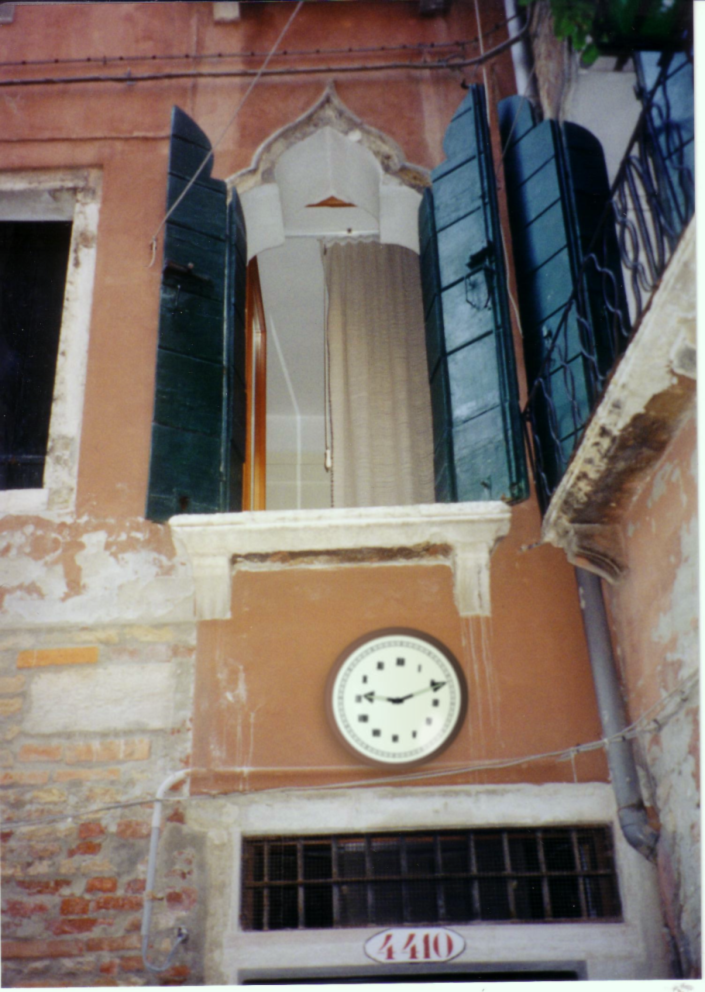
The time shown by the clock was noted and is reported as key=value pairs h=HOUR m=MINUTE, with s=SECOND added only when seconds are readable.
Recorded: h=9 m=11
